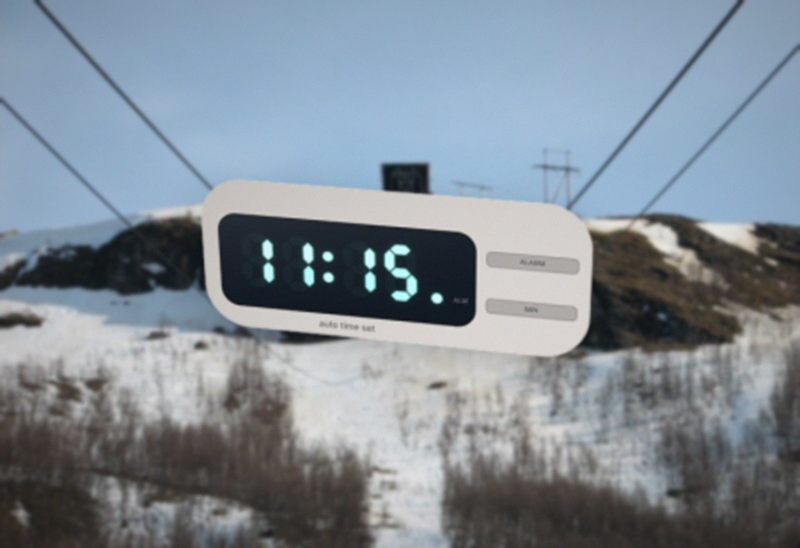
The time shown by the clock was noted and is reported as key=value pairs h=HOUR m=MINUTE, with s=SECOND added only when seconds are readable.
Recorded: h=11 m=15
